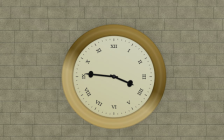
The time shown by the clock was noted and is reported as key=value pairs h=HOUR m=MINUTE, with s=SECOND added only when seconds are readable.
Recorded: h=3 m=46
